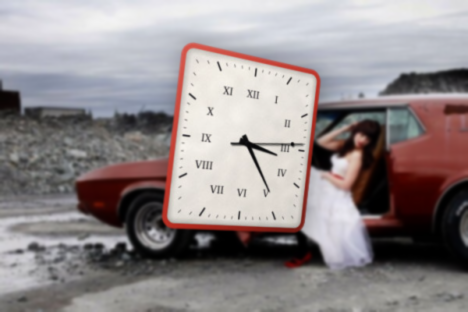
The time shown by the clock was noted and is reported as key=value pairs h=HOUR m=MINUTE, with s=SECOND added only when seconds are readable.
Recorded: h=3 m=24 s=14
